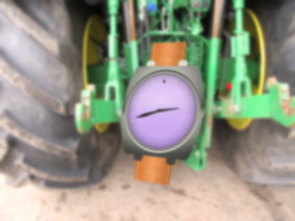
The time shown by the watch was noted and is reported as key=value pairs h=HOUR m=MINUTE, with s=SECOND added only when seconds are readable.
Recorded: h=2 m=42
